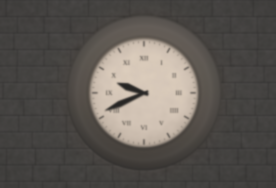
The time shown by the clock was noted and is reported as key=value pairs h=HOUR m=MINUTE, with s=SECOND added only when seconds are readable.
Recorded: h=9 m=41
